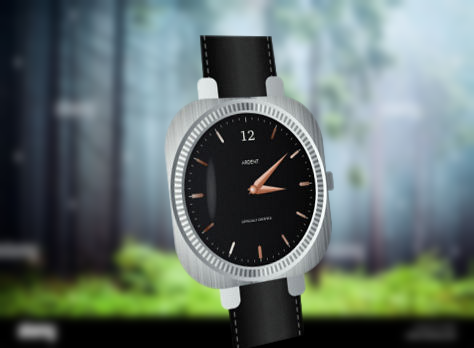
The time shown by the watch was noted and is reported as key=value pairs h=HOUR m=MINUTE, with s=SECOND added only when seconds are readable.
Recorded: h=3 m=9
